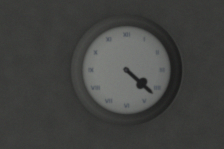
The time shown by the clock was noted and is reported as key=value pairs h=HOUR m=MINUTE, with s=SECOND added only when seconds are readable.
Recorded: h=4 m=22
